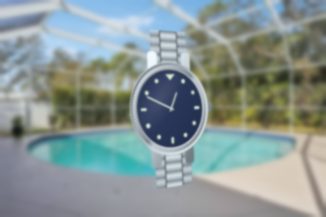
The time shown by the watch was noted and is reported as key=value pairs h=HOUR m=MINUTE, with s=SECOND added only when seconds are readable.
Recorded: h=12 m=49
